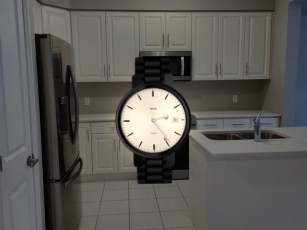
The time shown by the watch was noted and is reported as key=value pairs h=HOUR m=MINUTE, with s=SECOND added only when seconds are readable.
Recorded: h=2 m=24
